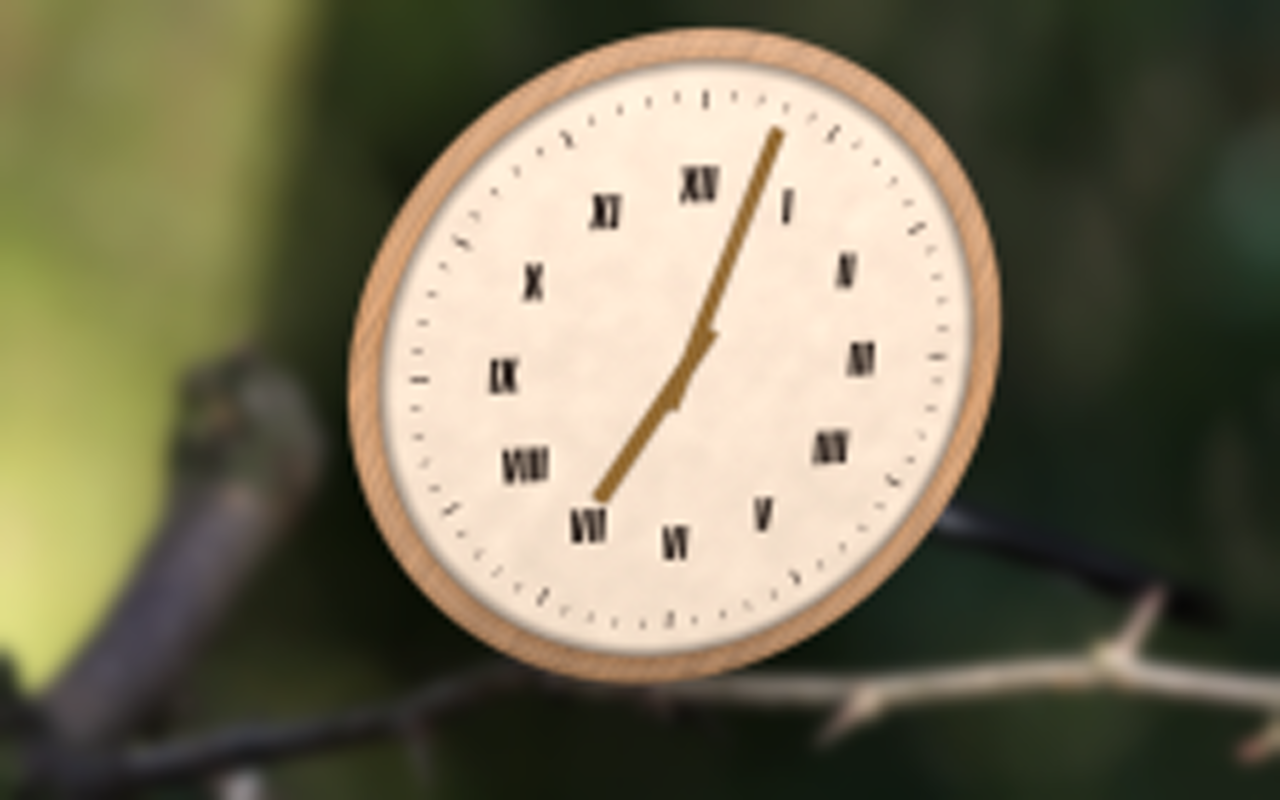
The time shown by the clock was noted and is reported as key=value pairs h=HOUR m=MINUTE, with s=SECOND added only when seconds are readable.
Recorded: h=7 m=3
